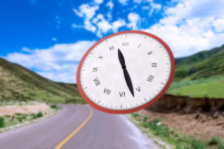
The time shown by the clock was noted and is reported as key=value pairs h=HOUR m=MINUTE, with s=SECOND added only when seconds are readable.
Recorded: h=11 m=27
